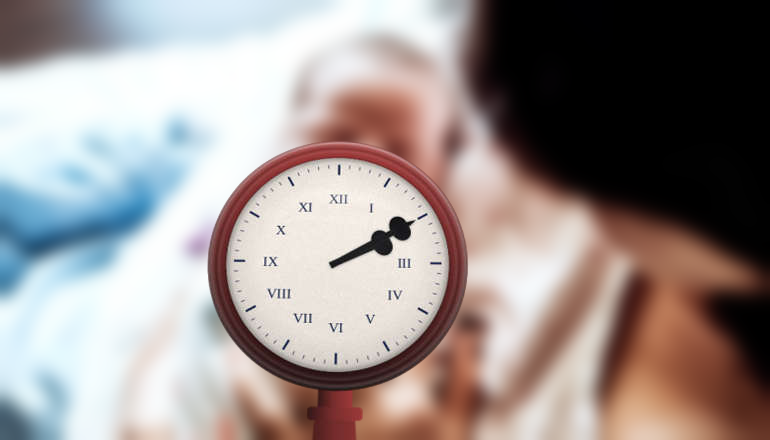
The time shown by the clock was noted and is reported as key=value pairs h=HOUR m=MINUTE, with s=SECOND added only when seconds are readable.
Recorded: h=2 m=10
